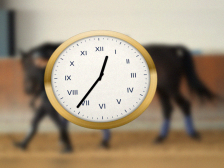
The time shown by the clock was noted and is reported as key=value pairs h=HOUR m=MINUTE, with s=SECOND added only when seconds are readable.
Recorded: h=12 m=36
